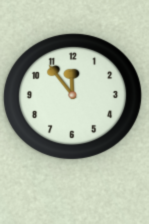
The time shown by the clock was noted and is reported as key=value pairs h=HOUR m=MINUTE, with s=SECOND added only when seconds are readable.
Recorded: h=11 m=54
